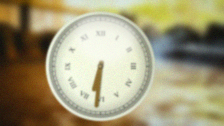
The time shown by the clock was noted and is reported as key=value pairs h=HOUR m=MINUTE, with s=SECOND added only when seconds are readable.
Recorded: h=6 m=31
